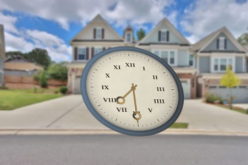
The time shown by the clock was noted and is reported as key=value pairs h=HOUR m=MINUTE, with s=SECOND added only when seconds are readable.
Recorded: h=7 m=30
